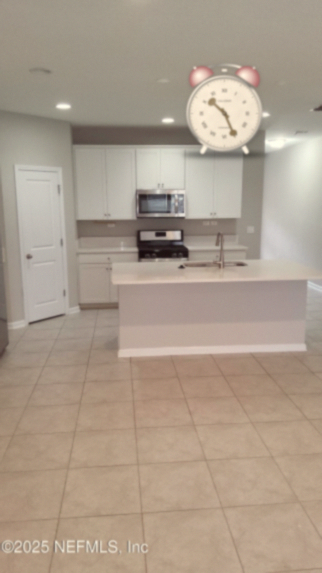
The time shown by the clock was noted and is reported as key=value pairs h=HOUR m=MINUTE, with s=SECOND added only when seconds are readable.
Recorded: h=10 m=26
